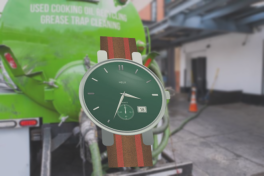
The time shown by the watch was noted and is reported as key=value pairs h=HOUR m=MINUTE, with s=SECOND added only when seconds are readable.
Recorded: h=3 m=34
